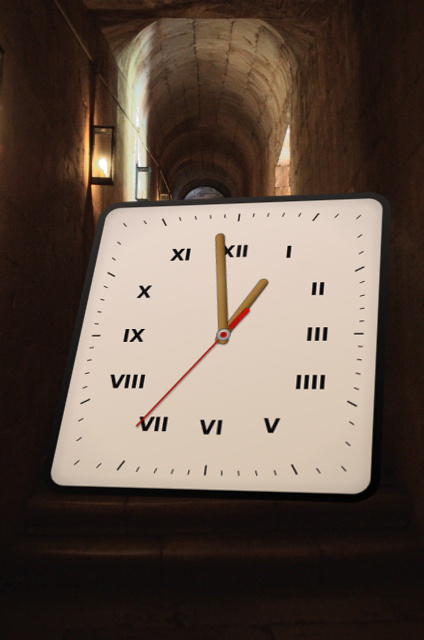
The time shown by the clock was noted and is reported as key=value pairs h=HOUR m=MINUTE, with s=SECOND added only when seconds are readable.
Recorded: h=12 m=58 s=36
